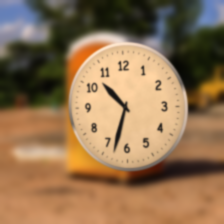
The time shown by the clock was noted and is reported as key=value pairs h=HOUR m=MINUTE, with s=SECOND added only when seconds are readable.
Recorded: h=10 m=33
